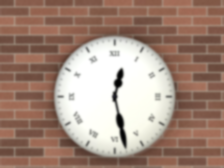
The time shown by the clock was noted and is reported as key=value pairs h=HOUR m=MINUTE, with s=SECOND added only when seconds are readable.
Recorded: h=12 m=28
